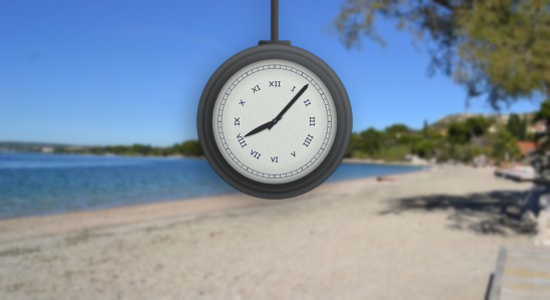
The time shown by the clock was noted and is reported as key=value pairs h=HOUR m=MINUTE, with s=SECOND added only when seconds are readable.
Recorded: h=8 m=7
